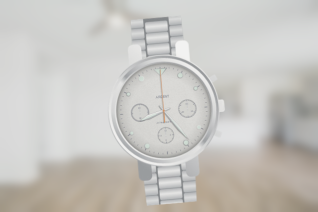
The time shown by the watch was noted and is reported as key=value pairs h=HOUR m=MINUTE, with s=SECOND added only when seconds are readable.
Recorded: h=8 m=24
